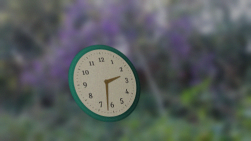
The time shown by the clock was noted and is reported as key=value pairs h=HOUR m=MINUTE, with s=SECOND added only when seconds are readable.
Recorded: h=2 m=32
